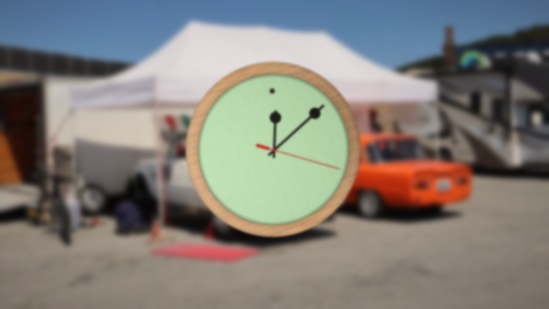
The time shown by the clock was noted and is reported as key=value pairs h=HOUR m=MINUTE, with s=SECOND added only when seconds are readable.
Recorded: h=12 m=8 s=18
